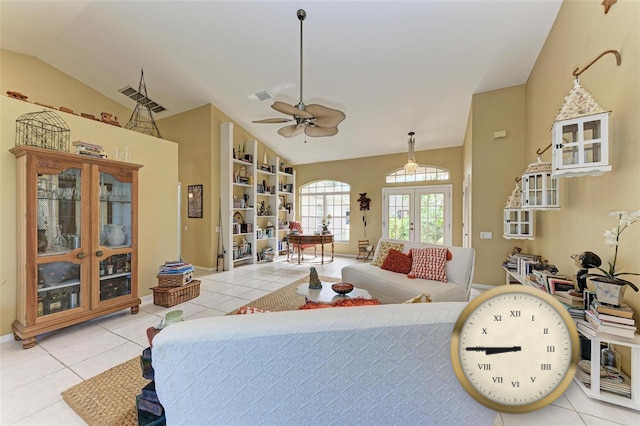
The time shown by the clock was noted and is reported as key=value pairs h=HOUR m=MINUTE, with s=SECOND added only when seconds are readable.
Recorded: h=8 m=45
